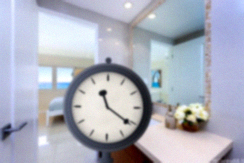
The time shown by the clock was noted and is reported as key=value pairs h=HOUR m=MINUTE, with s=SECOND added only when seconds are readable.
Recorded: h=11 m=21
